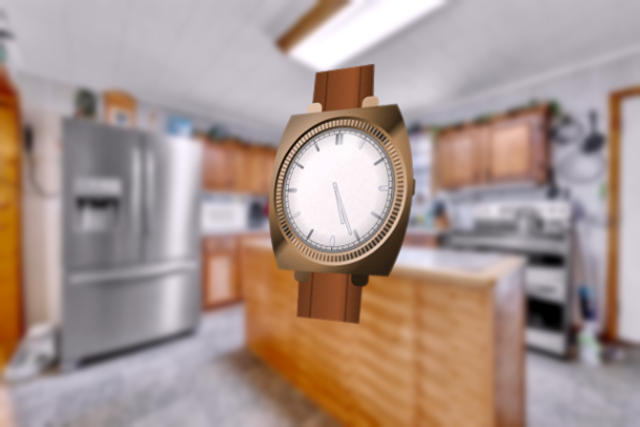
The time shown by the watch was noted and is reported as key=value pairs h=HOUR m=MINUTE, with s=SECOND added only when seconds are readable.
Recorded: h=5 m=26
